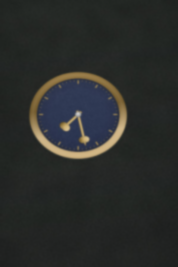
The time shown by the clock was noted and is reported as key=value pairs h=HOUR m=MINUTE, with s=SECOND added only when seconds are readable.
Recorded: h=7 m=28
